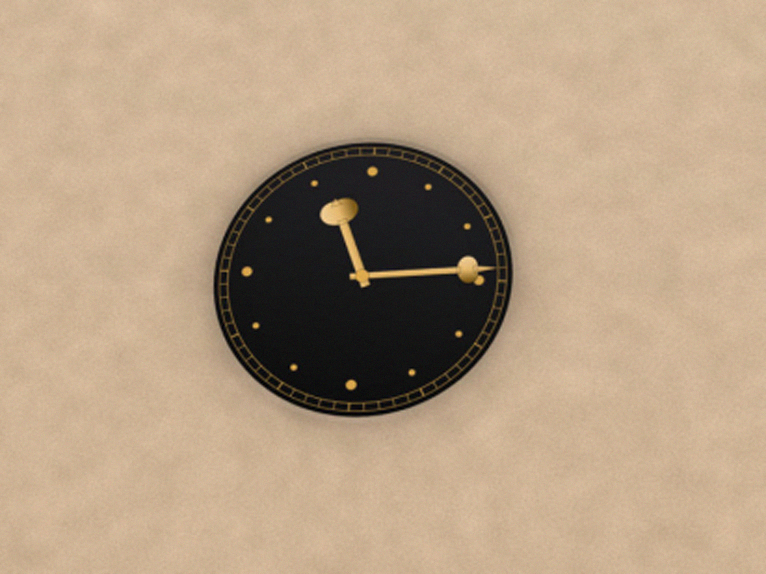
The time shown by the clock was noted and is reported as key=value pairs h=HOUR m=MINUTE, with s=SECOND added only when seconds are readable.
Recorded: h=11 m=14
